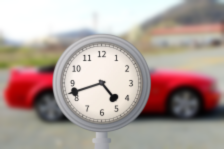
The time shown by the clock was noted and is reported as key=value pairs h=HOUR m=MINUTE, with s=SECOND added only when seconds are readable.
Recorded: h=4 m=42
